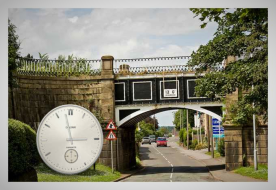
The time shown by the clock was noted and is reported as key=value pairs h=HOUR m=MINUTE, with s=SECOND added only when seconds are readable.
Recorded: h=2 m=58
